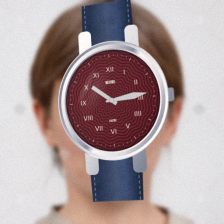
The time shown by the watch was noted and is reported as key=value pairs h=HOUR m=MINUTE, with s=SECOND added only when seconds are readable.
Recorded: h=10 m=14
